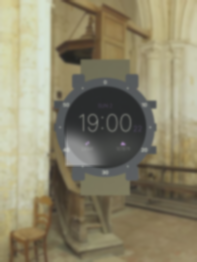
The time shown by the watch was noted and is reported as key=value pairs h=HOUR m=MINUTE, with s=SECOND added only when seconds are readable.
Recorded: h=19 m=0
